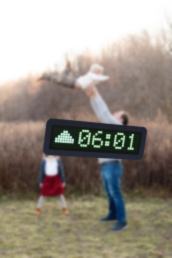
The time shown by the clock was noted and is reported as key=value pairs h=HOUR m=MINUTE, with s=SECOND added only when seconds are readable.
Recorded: h=6 m=1
